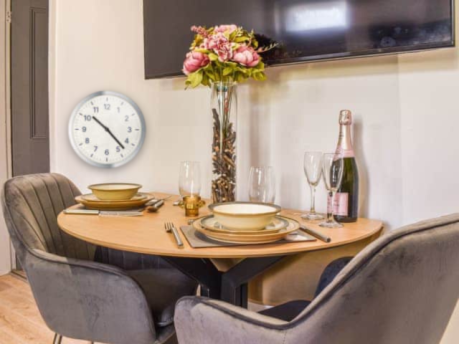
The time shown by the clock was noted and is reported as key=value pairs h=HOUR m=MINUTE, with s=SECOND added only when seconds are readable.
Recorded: h=10 m=23
